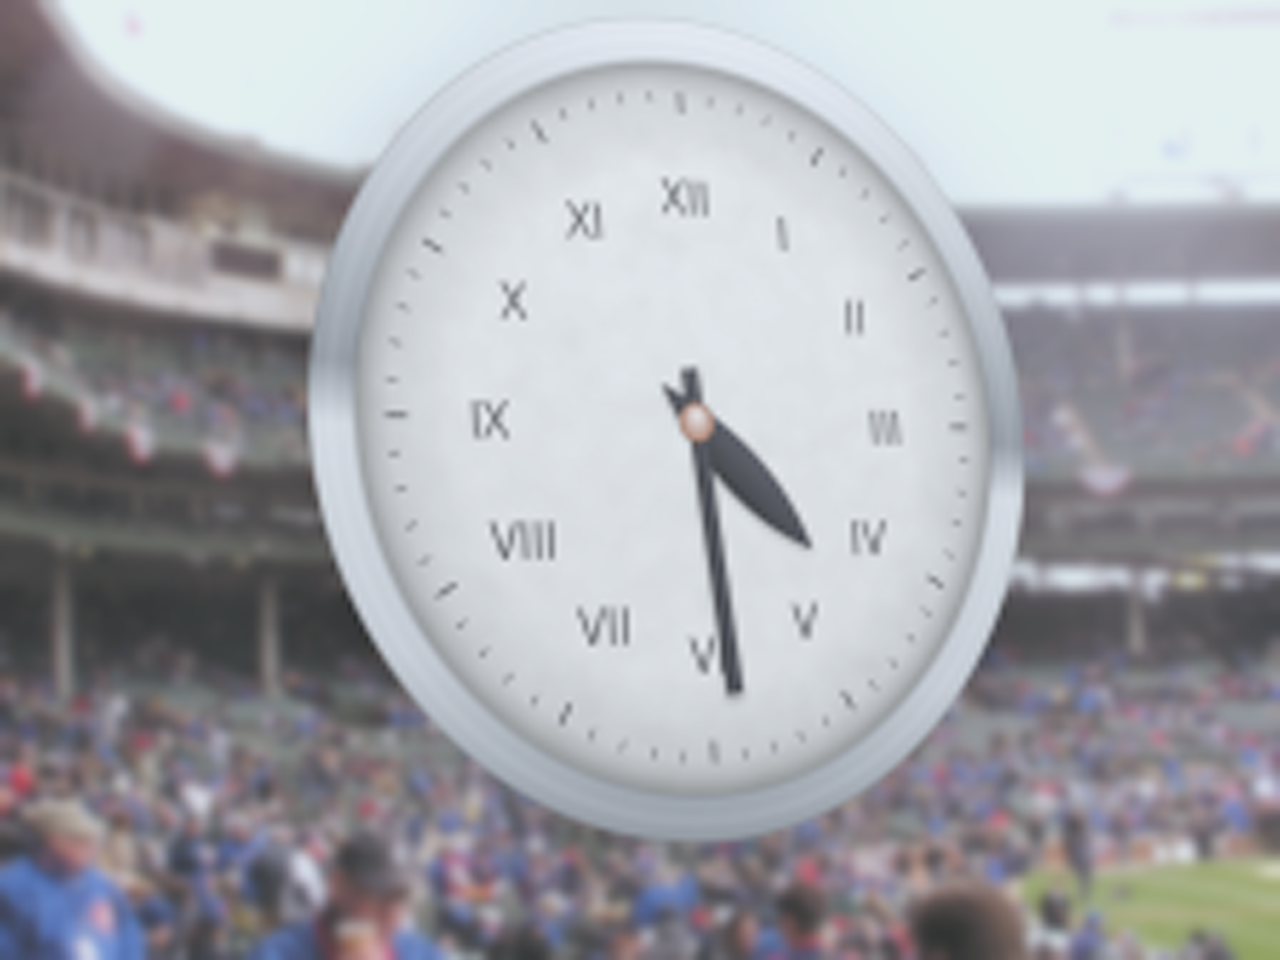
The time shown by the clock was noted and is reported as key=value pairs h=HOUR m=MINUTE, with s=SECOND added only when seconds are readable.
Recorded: h=4 m=29
